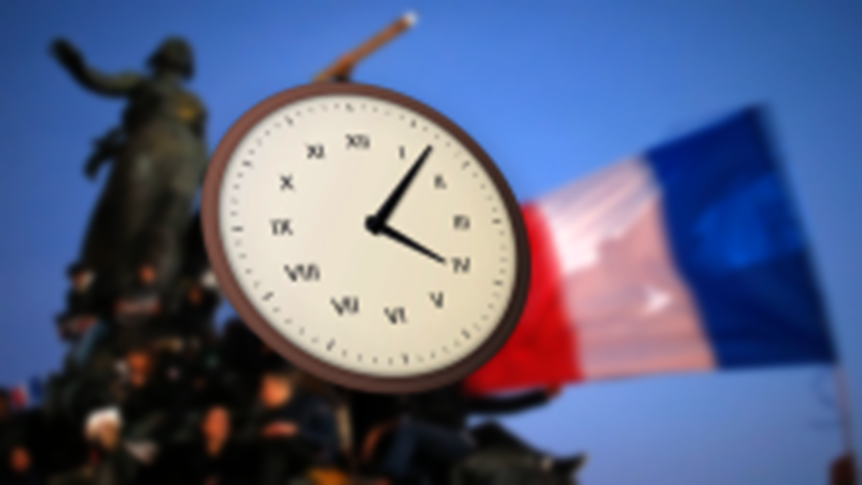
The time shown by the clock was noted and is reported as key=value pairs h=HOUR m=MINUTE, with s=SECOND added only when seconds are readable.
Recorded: h=4 m=7
